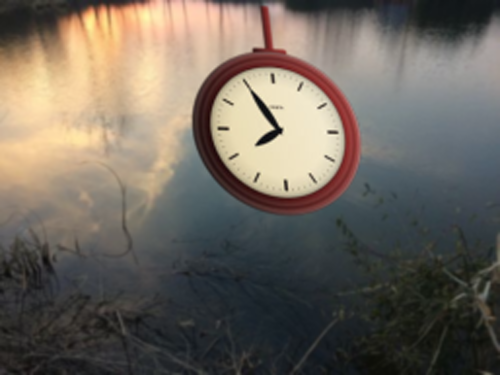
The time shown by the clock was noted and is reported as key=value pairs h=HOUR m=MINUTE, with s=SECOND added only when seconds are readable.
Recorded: h=7 m=55
